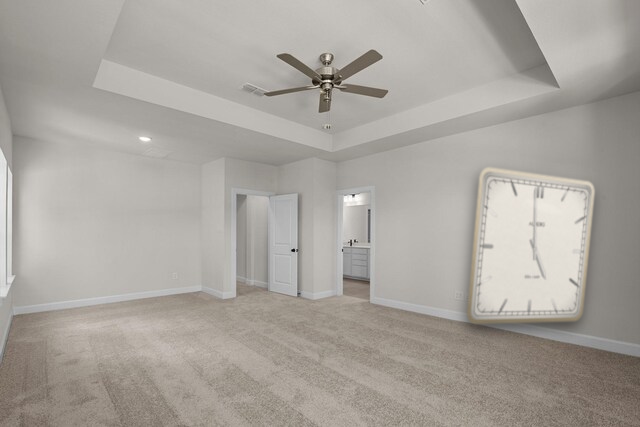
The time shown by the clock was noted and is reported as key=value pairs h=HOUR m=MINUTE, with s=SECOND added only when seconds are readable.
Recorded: h=4 m=59
